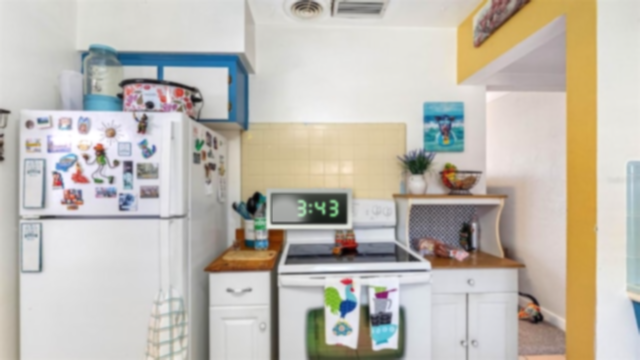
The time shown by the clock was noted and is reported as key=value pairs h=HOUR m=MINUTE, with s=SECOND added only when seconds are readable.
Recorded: h=3 m=43
